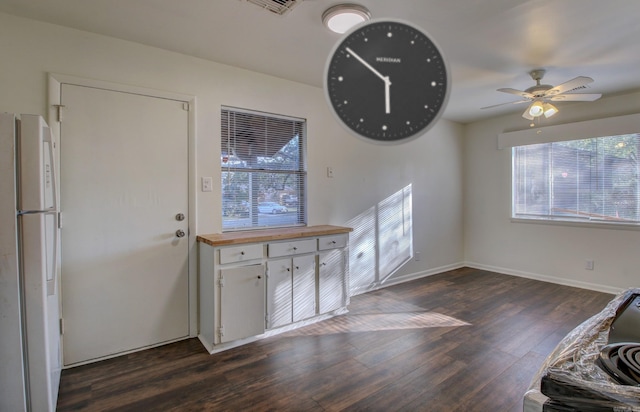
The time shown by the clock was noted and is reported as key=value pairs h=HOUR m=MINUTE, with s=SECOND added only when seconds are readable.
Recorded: h=5 m=51
